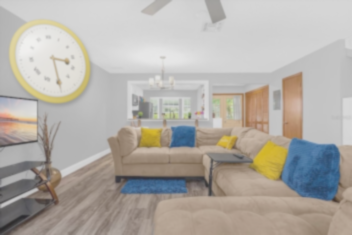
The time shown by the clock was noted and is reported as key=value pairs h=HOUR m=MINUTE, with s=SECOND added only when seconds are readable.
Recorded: h=3 m=30
